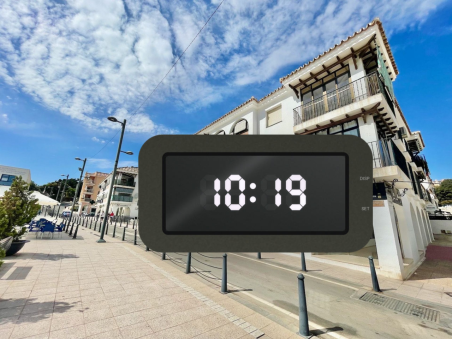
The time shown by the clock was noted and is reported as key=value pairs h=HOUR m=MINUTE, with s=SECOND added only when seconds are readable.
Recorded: h=10 m=19
